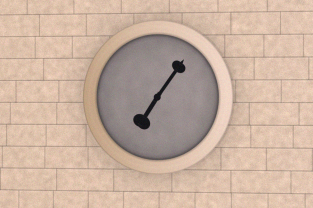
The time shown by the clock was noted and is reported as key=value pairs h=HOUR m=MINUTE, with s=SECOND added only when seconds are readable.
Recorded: h=7 m=6
